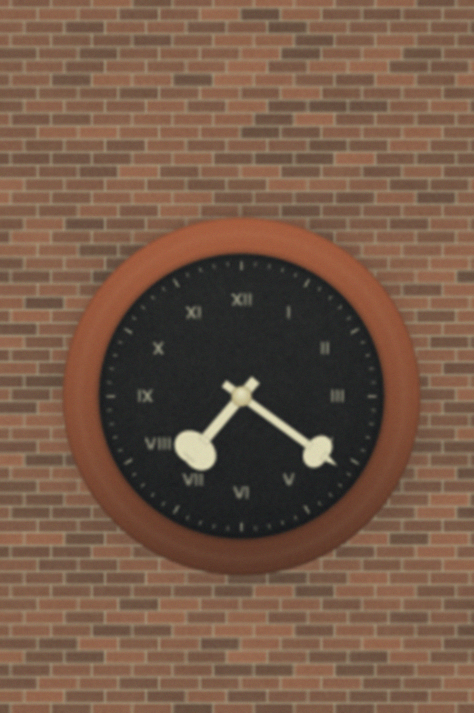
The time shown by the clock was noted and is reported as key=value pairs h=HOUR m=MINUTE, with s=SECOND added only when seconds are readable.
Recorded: h=7 m=21
